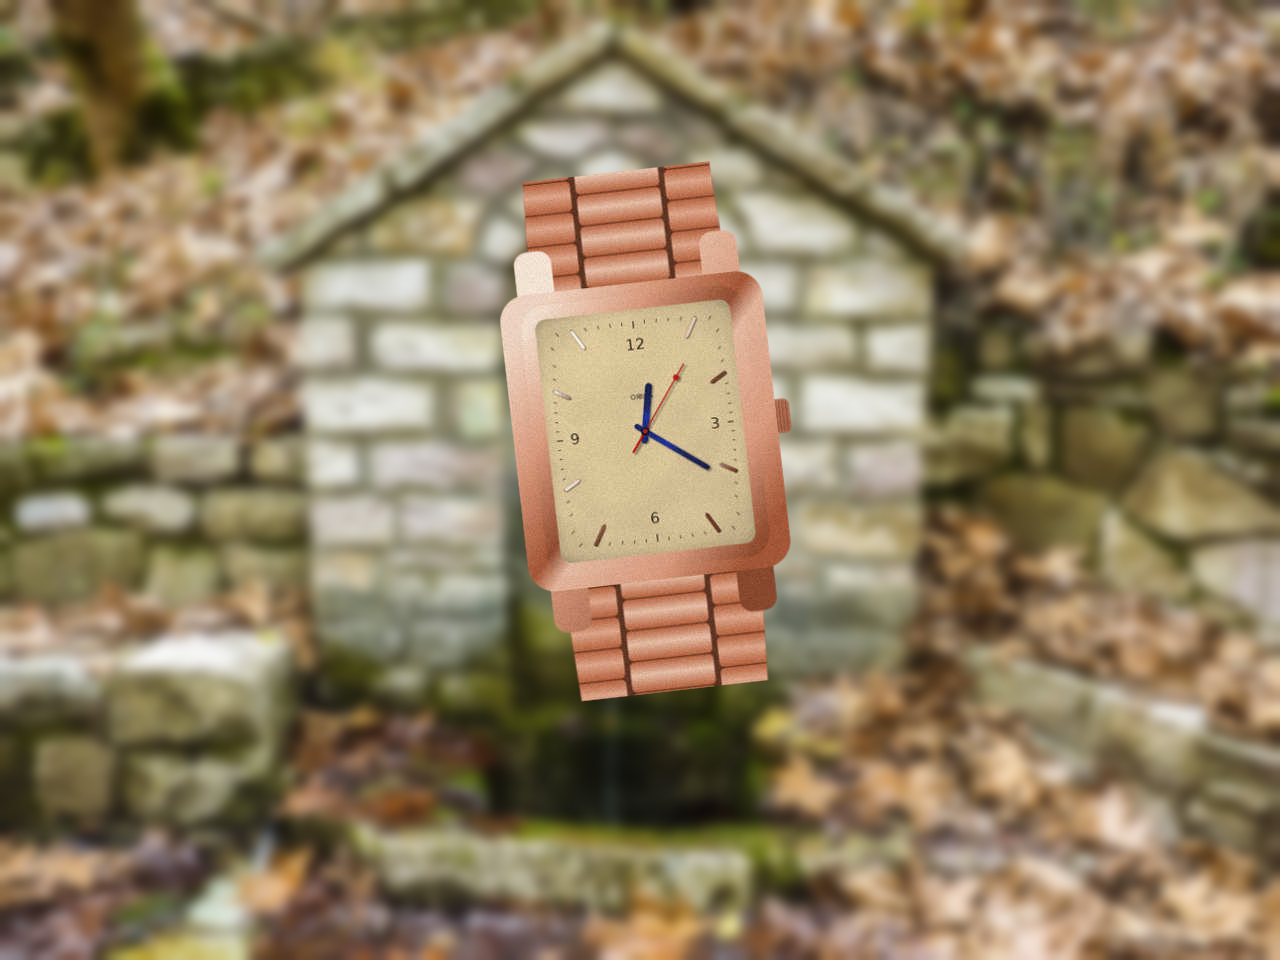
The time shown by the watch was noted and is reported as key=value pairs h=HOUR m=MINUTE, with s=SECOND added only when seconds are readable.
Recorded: h=12 m=21 s=6
